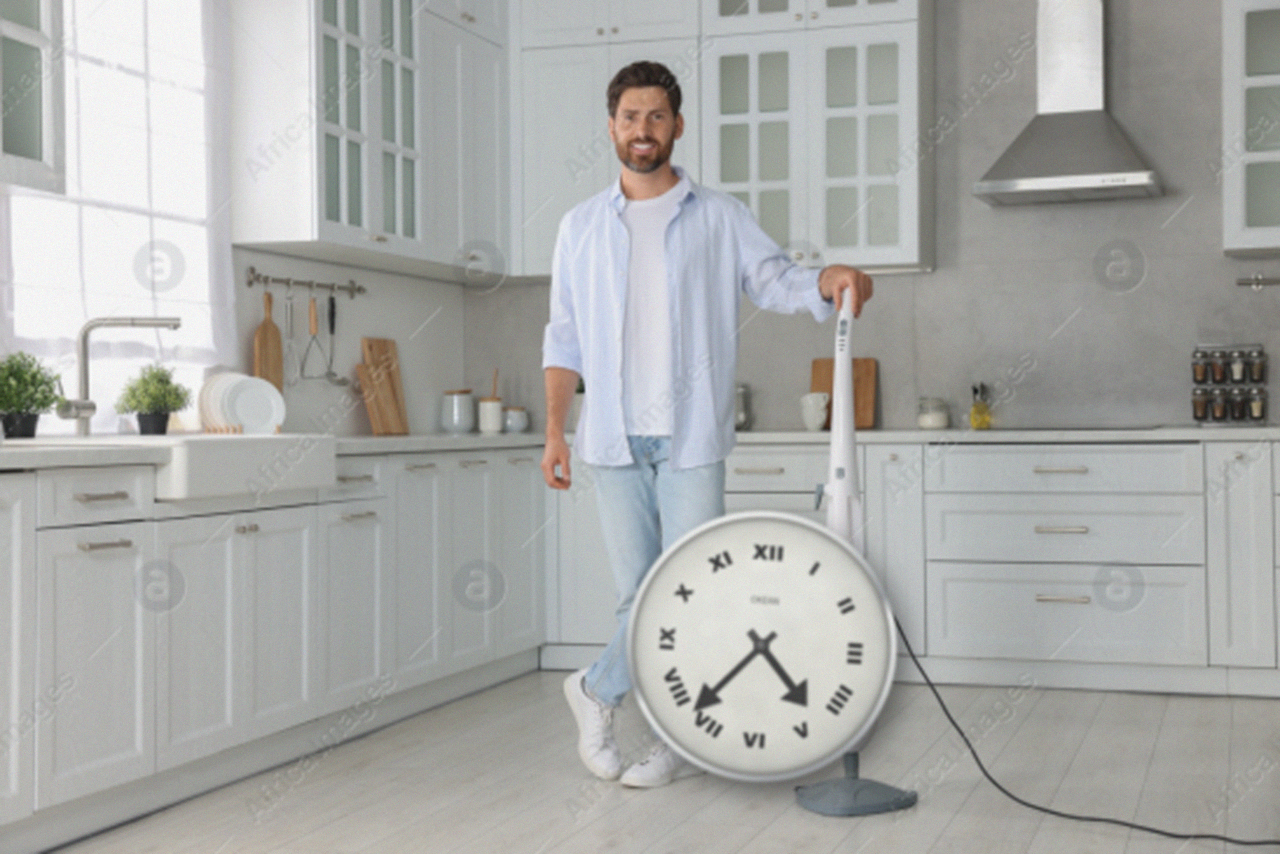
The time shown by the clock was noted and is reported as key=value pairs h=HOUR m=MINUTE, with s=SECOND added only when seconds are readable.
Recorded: h=4 m=37
